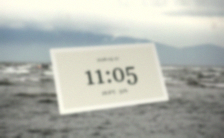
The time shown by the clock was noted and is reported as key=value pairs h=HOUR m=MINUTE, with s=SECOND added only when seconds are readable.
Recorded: h=11 m=5
